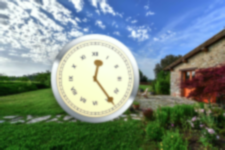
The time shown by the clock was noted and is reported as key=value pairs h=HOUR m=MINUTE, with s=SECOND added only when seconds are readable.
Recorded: h=12 m=24
